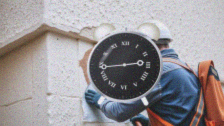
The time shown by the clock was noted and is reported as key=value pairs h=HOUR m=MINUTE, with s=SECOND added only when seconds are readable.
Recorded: h=2 m=44
